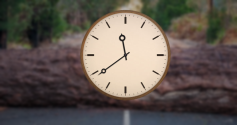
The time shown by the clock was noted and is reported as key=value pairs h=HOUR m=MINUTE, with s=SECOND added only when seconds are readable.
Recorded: h=11 m=39
